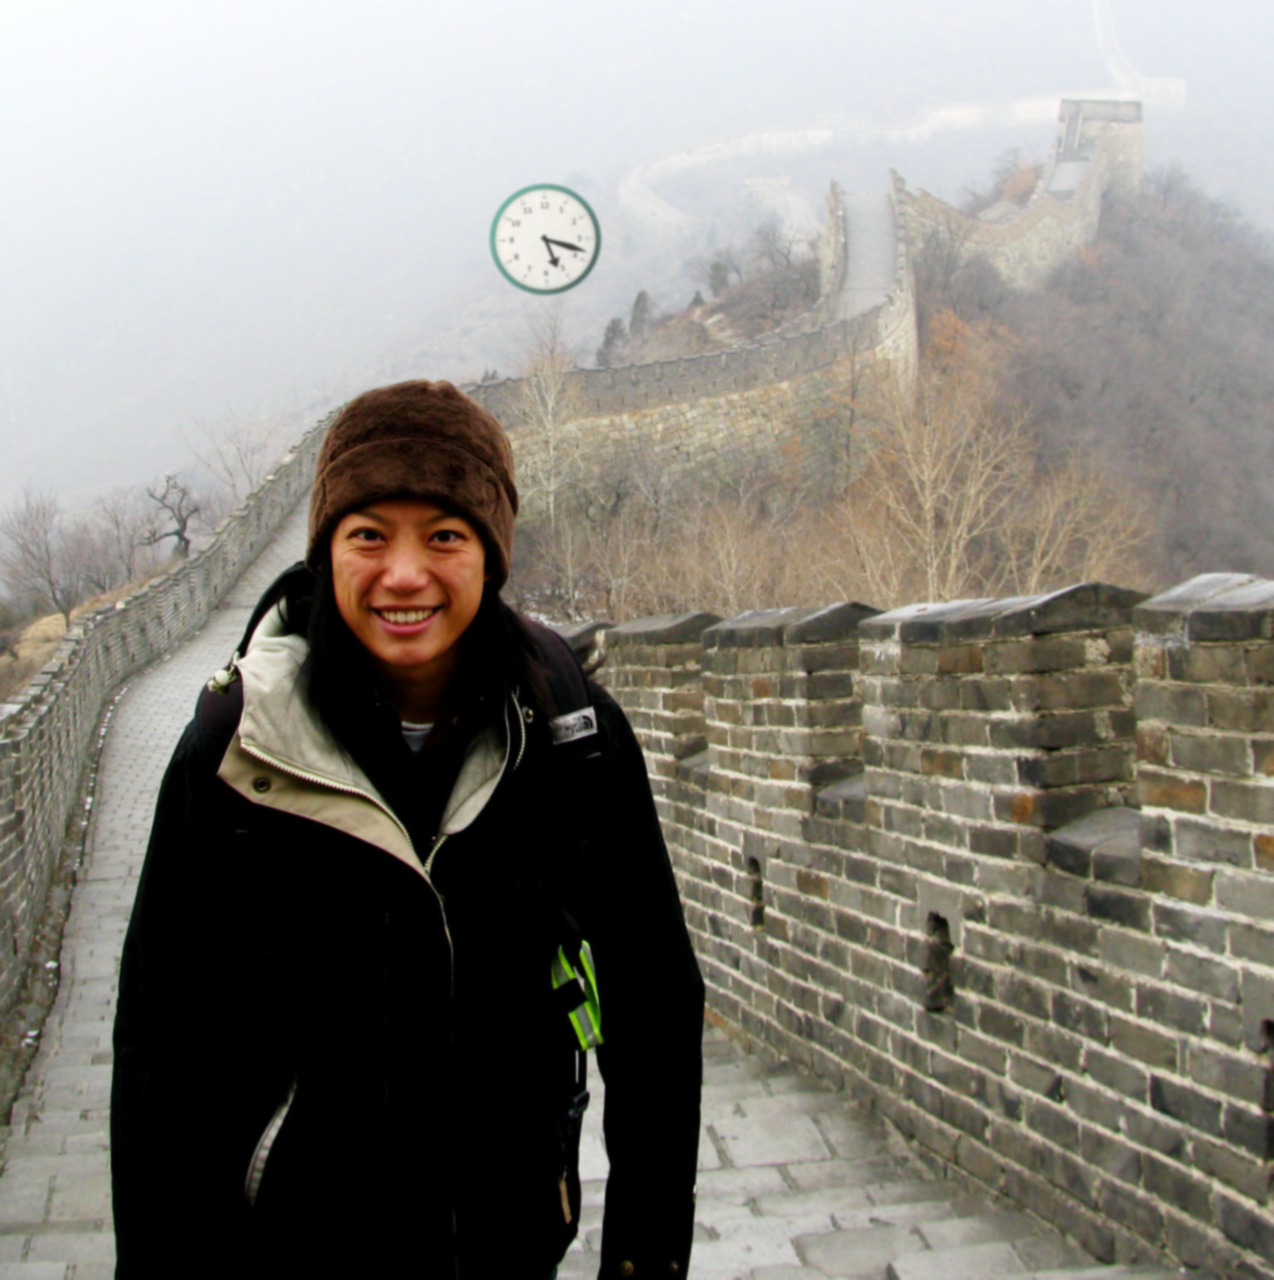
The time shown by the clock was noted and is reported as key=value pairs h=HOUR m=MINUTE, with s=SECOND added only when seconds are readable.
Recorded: h=5 m=18
